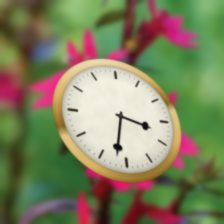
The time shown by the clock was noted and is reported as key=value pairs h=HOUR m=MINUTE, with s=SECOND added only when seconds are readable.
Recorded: h=3 m=32
